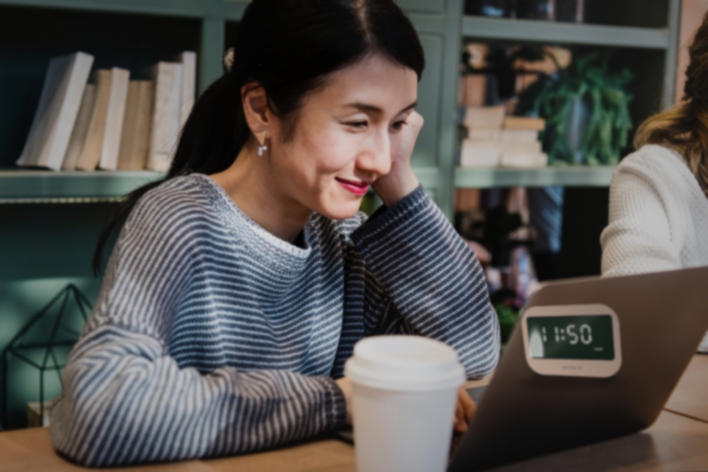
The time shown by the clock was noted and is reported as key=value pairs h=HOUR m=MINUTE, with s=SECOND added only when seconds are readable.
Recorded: h=11 m=50
